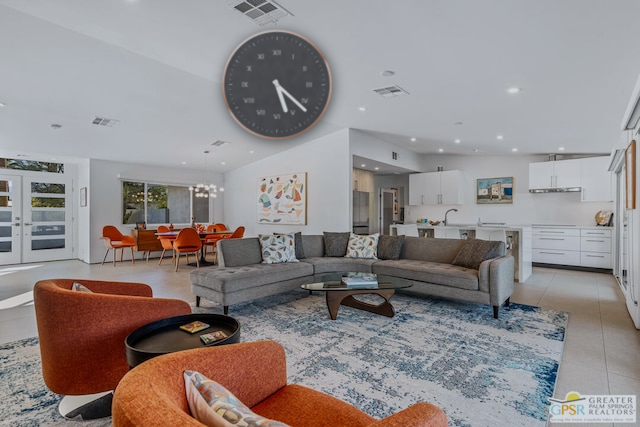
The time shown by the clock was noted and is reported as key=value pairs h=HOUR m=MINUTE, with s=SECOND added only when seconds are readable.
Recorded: h=5 m=22
